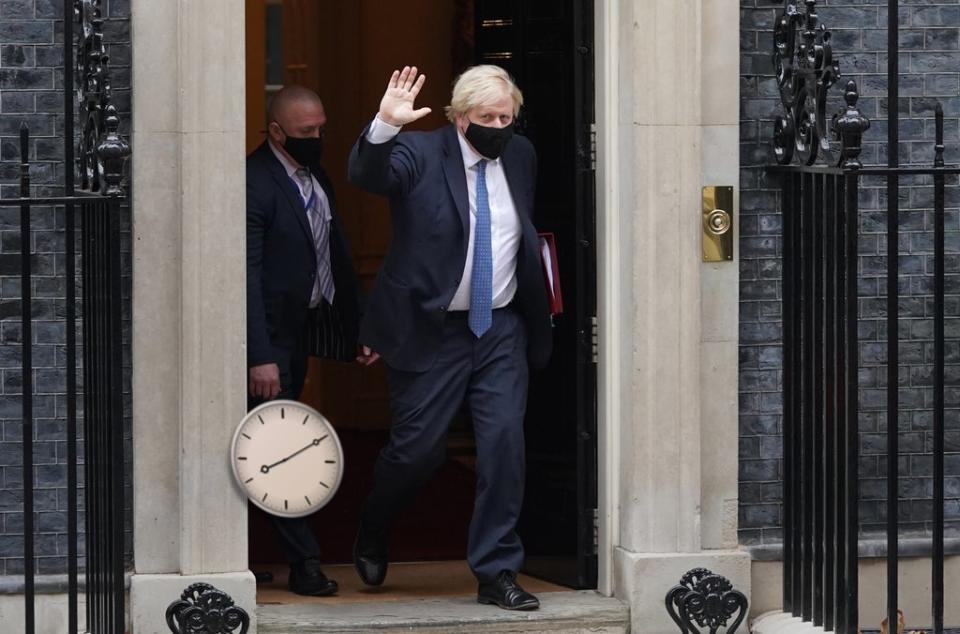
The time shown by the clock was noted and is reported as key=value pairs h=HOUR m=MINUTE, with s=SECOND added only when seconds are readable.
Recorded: h=8 m=10
